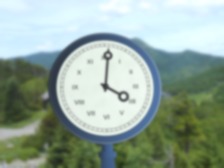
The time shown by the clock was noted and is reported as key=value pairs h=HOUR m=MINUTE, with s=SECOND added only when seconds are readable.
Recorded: h=4 m=1
